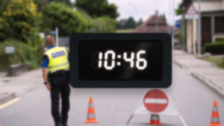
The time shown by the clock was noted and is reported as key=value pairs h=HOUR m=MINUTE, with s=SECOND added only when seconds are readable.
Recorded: h=10 m=46
